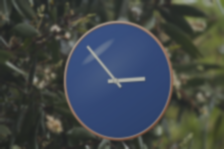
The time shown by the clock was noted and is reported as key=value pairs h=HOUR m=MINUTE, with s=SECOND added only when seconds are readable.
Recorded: h=2 m=53
